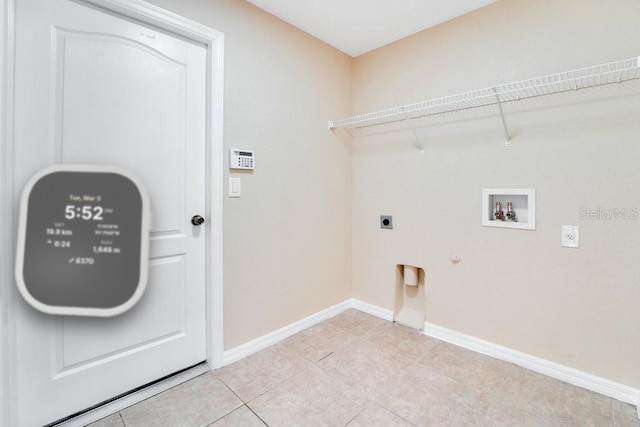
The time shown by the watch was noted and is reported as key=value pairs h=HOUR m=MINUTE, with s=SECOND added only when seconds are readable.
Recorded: h=5 m=52
